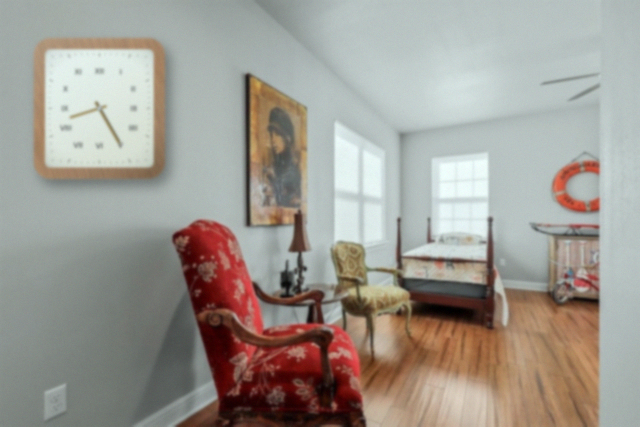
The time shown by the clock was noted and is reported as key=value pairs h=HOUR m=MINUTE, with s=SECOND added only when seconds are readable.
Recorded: h=8 m=25
